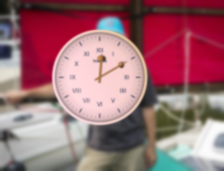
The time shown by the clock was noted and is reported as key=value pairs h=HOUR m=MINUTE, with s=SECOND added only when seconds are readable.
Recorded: h=12 m=10
